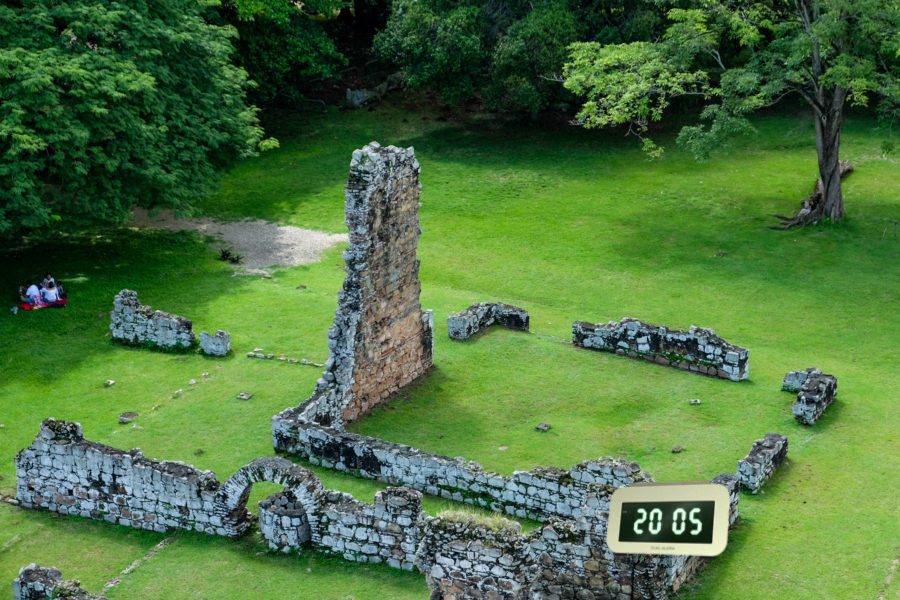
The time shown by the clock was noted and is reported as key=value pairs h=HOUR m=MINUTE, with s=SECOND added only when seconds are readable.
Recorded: h=20 m=5
